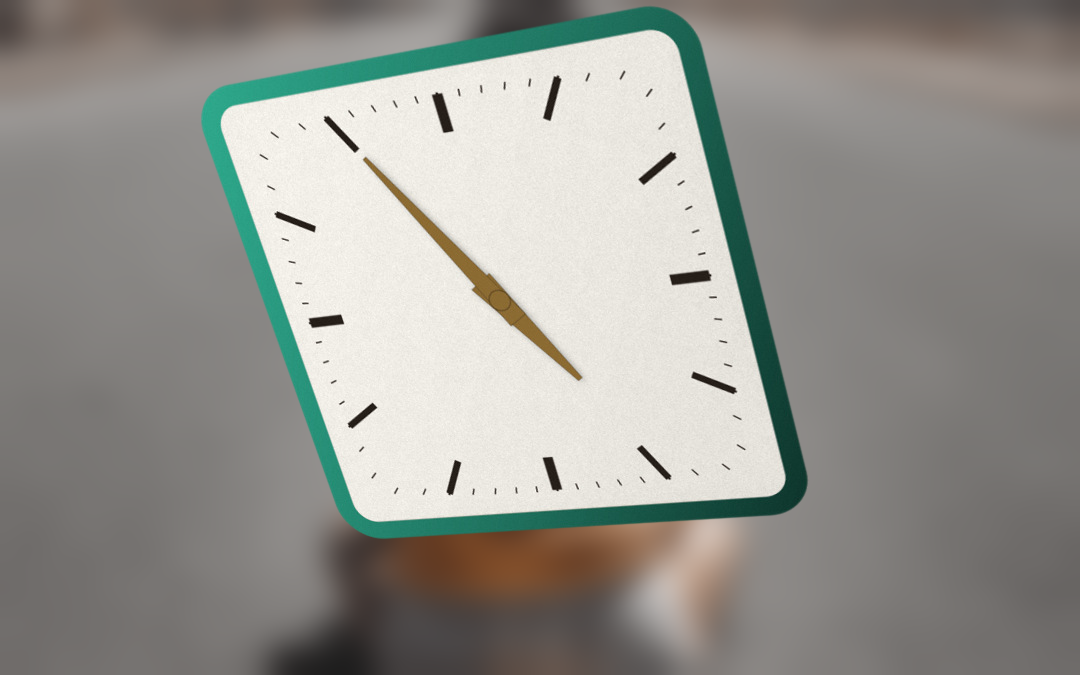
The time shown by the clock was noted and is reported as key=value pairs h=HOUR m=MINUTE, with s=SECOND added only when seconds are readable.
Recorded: h=4 m=55
